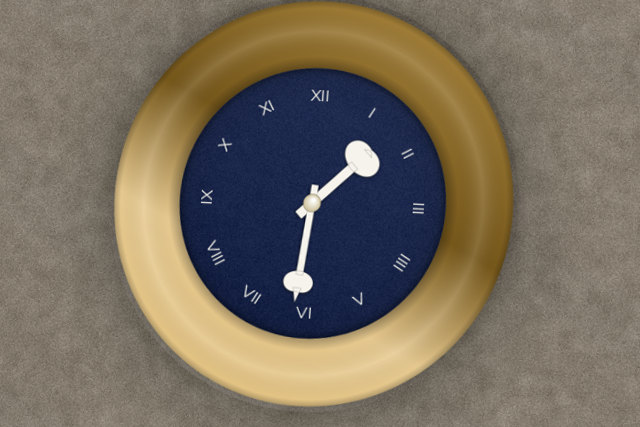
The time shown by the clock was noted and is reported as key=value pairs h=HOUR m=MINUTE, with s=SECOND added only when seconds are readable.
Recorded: h=1 m=31
